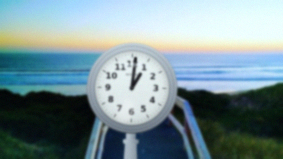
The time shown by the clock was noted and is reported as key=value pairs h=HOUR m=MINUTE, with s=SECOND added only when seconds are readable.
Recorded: h=1 m=1
